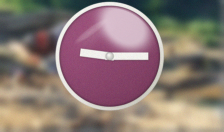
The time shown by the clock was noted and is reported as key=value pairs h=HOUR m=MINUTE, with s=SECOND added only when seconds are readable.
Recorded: h=9 m=15
